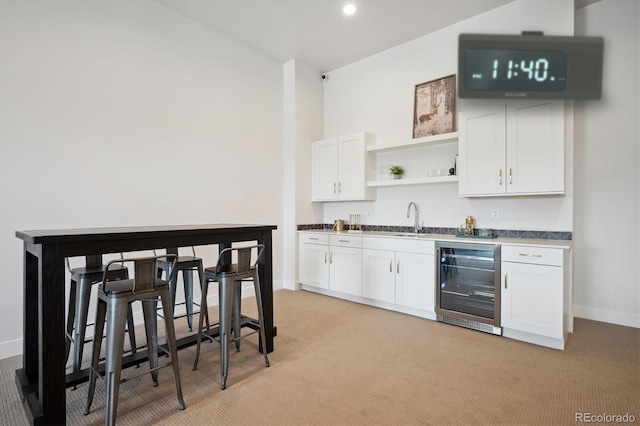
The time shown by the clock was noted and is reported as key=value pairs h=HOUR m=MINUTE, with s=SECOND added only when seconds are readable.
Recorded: h=11 m=40
